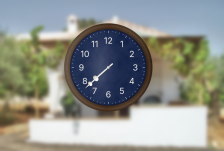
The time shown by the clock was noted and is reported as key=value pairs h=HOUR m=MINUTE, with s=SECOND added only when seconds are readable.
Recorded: h=7 m=38
